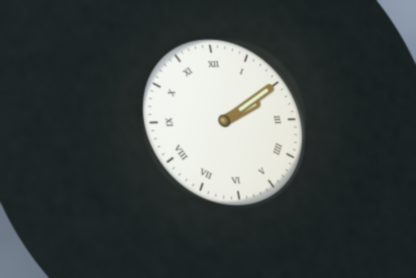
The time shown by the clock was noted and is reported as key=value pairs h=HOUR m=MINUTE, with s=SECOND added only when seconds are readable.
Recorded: h=2 m=10
